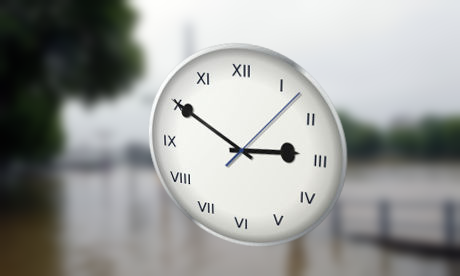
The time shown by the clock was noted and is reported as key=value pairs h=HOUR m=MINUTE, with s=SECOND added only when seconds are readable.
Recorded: h=2 m=50 s=7
